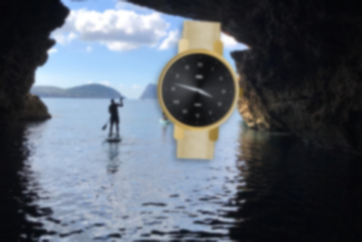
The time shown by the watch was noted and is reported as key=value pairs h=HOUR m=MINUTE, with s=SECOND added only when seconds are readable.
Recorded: h=3 m=47
